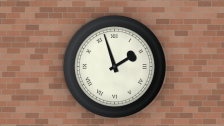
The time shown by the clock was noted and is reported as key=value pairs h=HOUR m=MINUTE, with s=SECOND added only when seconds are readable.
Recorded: h=1 m=57
